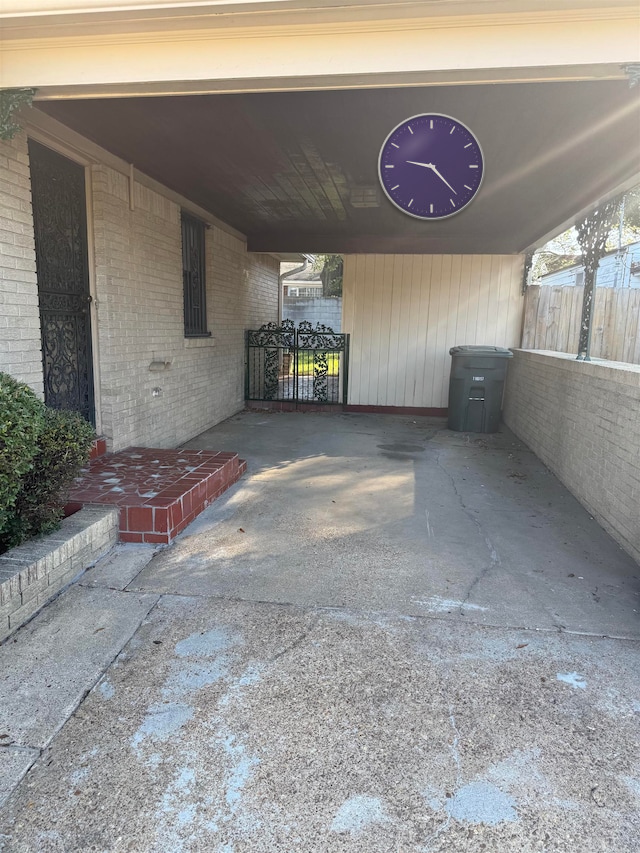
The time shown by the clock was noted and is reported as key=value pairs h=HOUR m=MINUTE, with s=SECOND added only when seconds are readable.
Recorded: h=9 m=23
